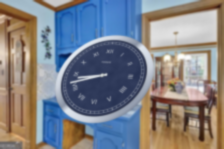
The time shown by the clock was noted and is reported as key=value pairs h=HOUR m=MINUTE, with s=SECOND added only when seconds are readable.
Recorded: h=8 m=42
